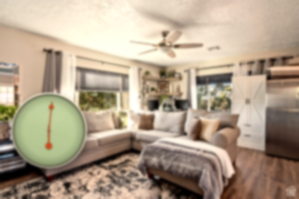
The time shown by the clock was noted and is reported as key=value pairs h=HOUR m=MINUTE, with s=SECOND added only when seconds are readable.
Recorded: h=6 m=1
